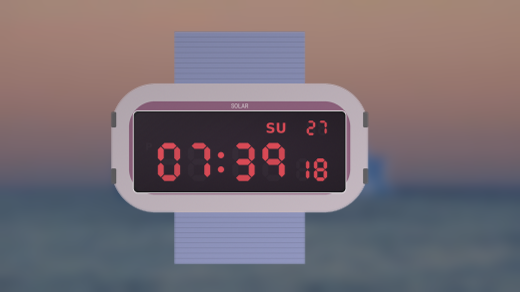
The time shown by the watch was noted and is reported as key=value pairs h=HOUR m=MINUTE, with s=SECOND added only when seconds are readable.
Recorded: h=7 m=39 s=18
